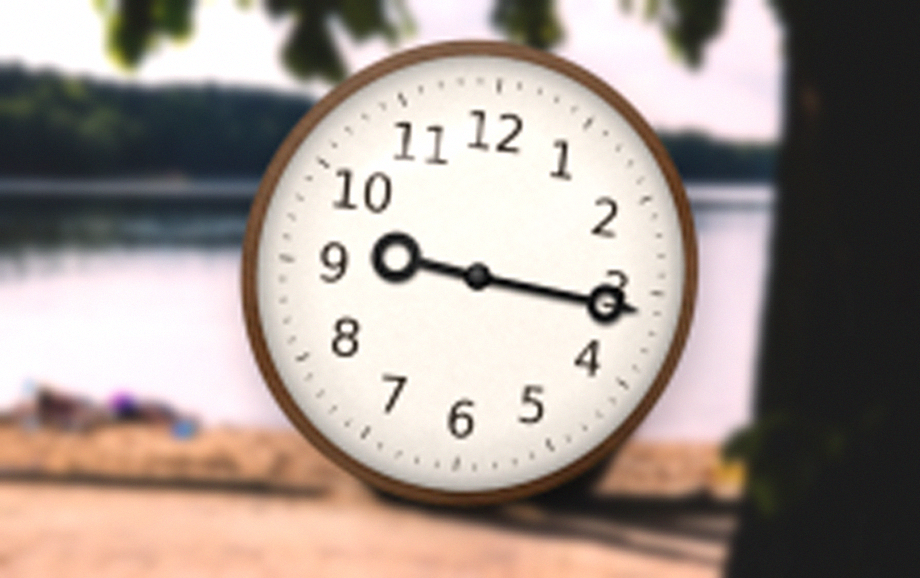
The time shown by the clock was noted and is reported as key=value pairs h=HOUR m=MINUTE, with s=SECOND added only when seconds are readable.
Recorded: h=9 m=16
